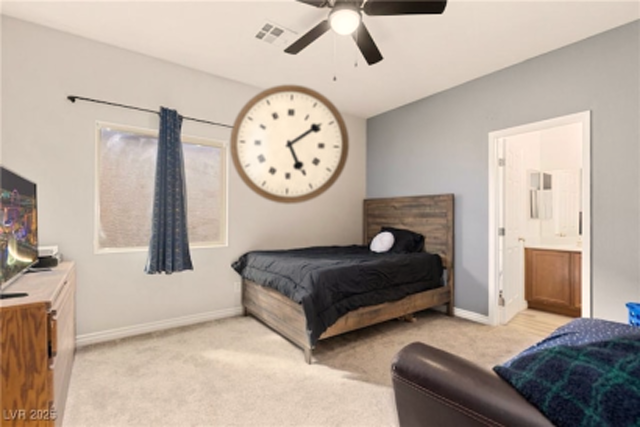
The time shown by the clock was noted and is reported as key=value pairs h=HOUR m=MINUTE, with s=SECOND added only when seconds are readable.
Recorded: h=5 m=9
